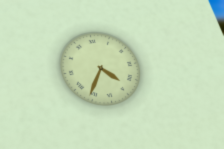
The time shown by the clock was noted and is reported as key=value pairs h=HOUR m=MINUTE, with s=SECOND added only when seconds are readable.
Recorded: h=4 m=36
